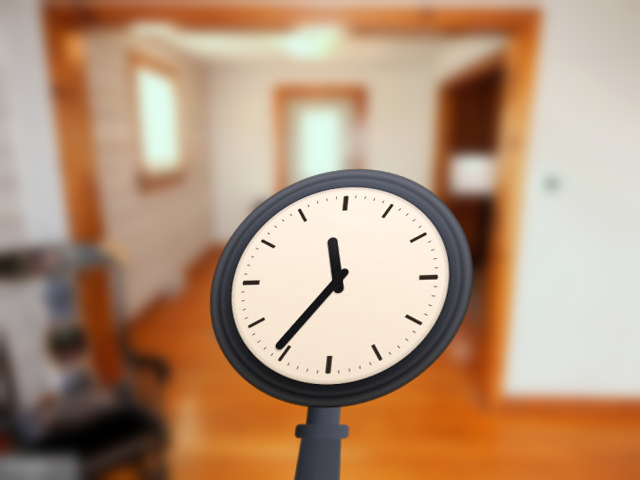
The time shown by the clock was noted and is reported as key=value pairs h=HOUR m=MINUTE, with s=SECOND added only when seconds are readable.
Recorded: h=11 m=36
